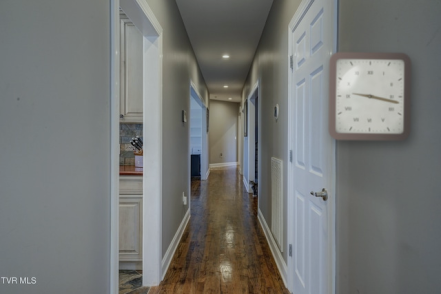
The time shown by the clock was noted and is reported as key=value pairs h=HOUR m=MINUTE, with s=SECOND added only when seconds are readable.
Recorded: h=9 m=17
